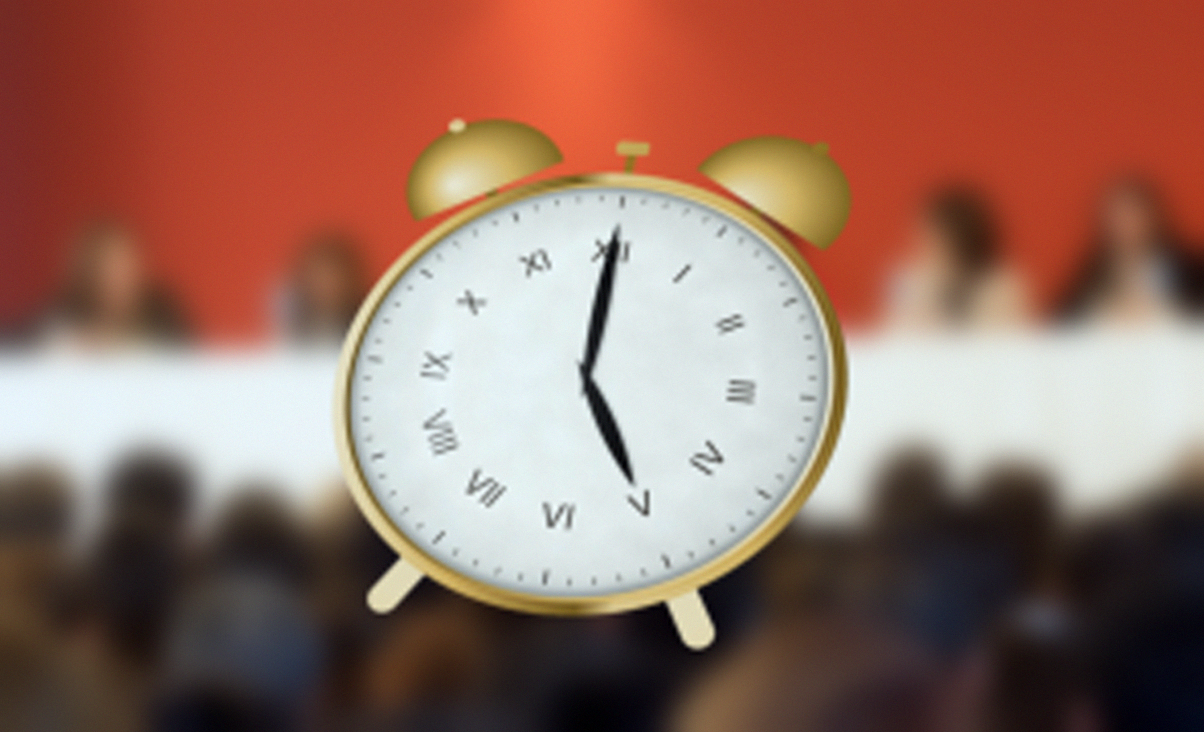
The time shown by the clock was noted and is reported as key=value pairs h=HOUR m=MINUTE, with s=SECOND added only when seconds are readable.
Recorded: h=5 m=0
